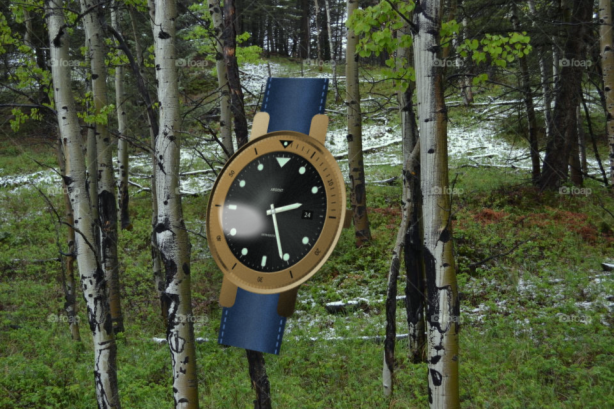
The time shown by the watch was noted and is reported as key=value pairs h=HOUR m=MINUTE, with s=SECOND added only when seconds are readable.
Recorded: h=2 m=26
